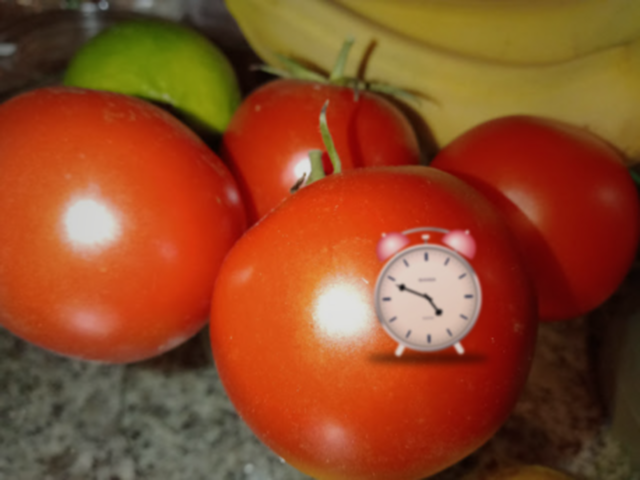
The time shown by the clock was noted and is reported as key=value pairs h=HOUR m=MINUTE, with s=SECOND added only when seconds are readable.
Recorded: h=4 m=49
